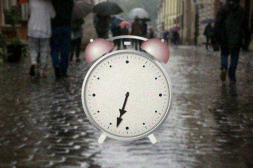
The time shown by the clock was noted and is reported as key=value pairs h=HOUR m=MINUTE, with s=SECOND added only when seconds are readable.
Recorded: h=6 m=33
